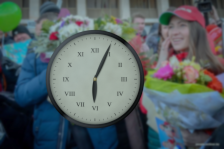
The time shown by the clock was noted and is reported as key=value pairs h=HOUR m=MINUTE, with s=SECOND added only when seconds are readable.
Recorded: h=6 m=4
